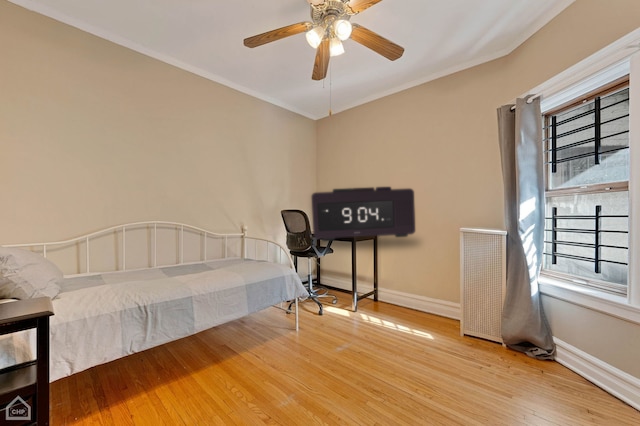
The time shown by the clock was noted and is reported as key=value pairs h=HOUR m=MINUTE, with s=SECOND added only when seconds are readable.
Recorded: h=9 m=4
